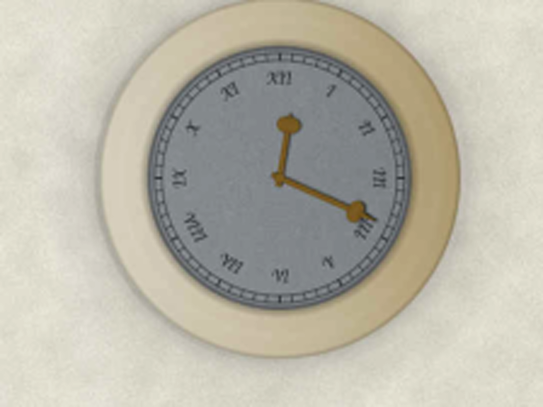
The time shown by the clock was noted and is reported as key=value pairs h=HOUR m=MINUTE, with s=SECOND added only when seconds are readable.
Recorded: h=12 m=19
